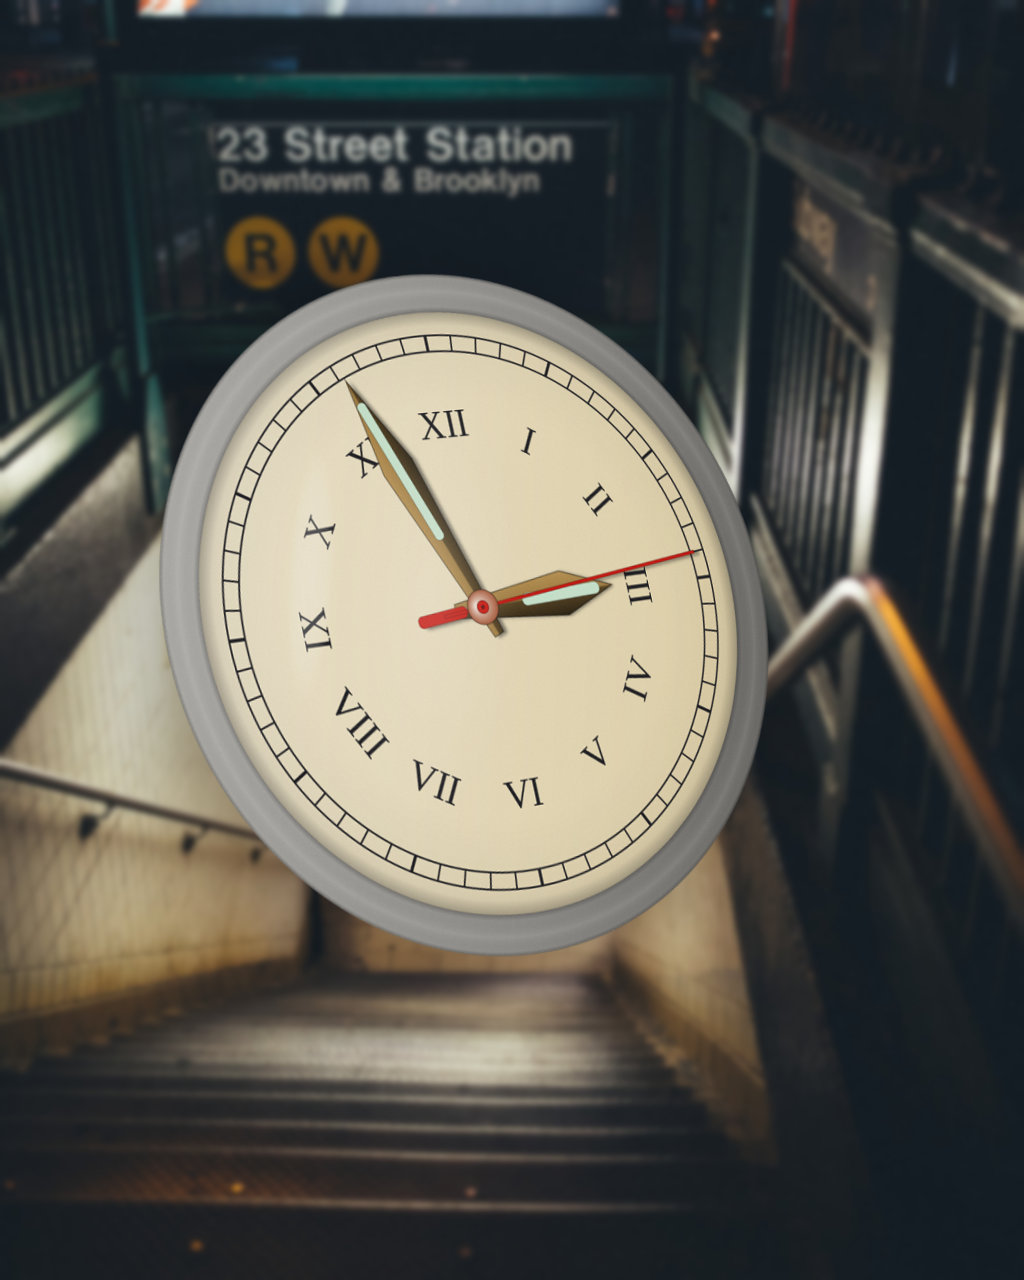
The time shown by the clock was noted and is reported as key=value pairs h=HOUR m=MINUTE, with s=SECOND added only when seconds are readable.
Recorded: h=2 m=56 s=14
